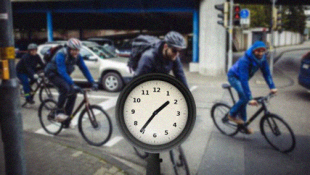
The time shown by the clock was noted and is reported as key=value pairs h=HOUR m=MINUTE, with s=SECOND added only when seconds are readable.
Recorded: h=1 m=36
